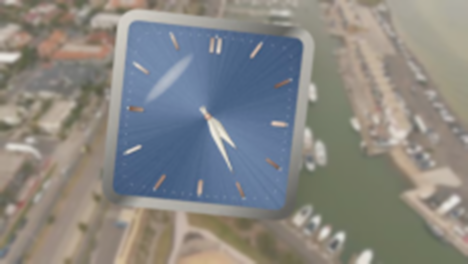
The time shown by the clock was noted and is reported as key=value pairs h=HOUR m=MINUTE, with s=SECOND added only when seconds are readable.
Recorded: h=4 m=25
